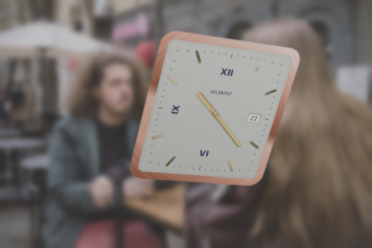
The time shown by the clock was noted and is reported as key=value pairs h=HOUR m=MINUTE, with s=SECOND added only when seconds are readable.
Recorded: h=10 m=22
